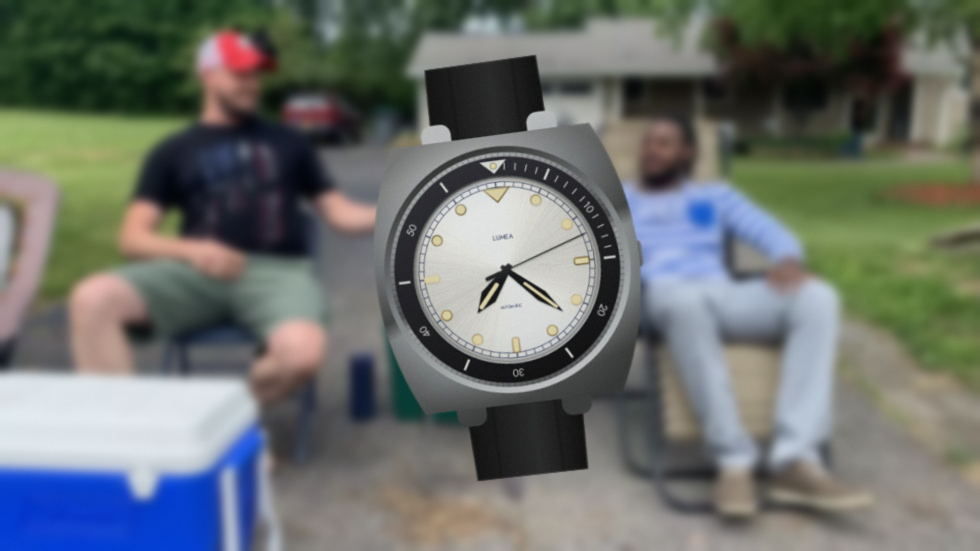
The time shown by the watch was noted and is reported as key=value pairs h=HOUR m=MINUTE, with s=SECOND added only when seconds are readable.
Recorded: h=7 m=22 s=12
